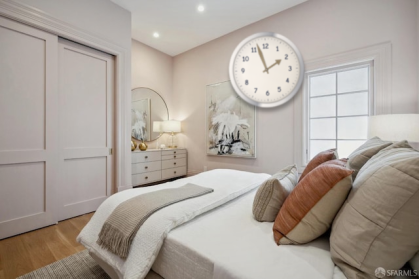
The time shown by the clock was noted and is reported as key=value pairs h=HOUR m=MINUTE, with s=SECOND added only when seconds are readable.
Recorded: h=1 m=57
